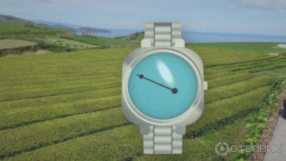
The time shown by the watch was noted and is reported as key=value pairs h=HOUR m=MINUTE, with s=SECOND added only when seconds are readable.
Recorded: h=3 m=49
